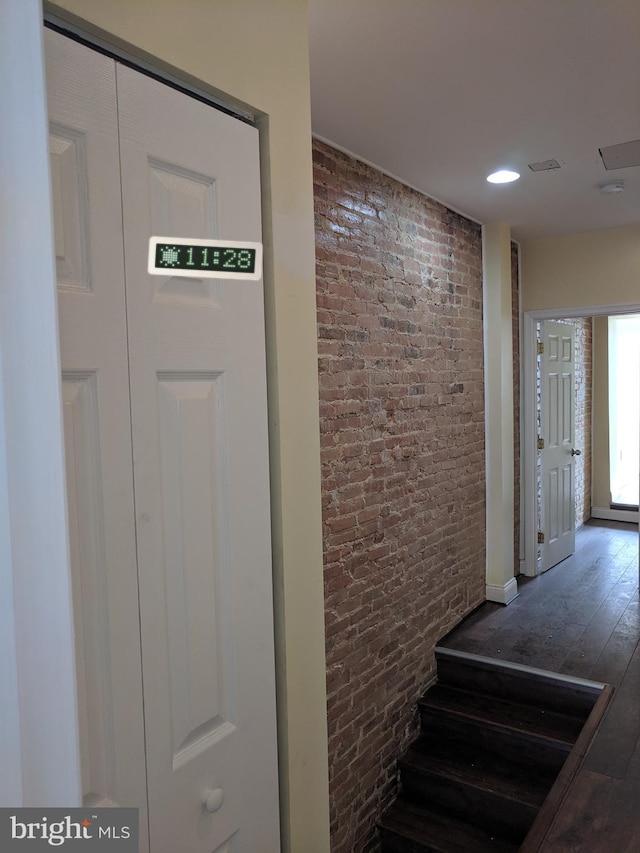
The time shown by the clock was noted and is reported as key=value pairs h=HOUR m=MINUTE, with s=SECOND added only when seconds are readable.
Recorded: h=11 m=28
